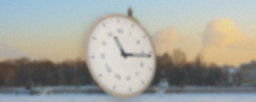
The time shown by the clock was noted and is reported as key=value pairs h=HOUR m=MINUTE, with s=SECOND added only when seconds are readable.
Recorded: h=11 m=16
